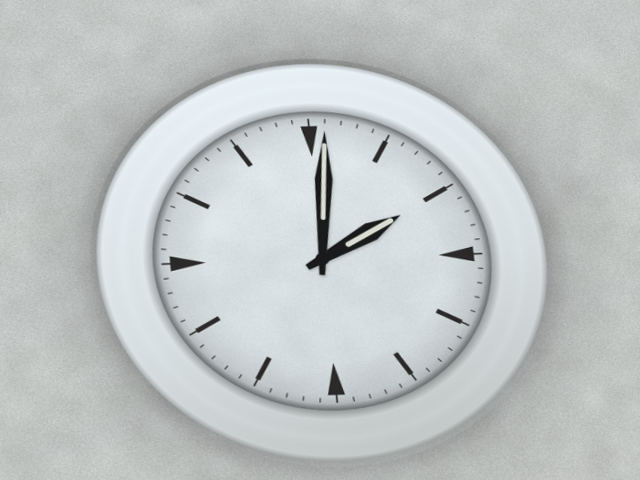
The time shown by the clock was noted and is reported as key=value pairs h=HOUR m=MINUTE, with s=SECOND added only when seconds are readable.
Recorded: h=2 m=1
